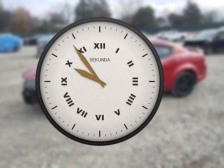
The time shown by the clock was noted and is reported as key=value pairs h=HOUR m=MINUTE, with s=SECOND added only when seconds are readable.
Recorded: h=9 m=54
